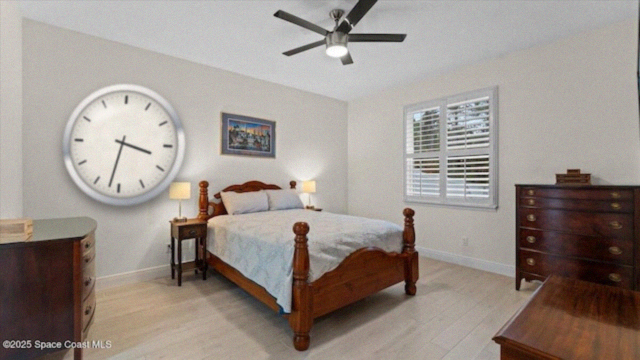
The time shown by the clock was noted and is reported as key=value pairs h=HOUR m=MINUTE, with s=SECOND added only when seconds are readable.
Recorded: h=3 m=32
